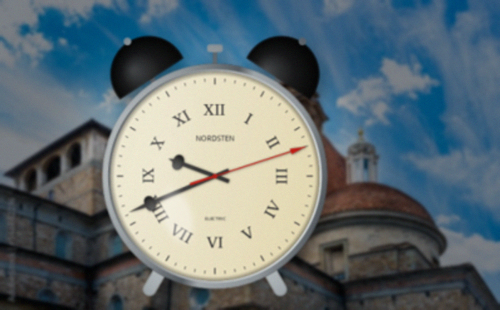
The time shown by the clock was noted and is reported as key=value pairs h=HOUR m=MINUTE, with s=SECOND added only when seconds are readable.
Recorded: h=9 m=41 s=12
